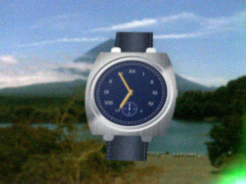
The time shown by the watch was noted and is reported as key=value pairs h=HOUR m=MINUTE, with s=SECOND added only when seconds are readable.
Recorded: h=6 m=55
